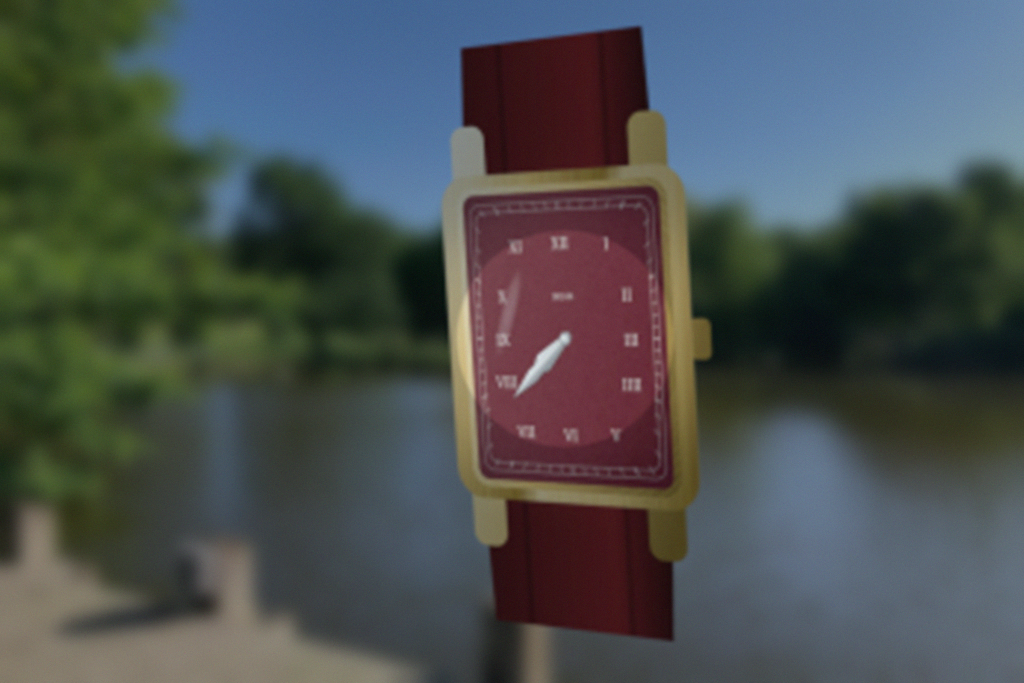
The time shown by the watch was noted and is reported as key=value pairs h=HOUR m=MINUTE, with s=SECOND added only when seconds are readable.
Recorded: h=7 m=38
